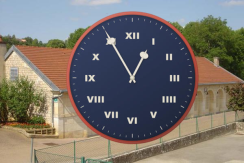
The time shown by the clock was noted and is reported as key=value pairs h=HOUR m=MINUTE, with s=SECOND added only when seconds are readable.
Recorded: h=12 m=55
